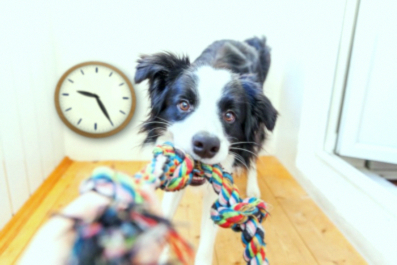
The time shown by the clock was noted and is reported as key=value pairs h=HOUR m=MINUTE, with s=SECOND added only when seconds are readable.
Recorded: h=9 m=25
